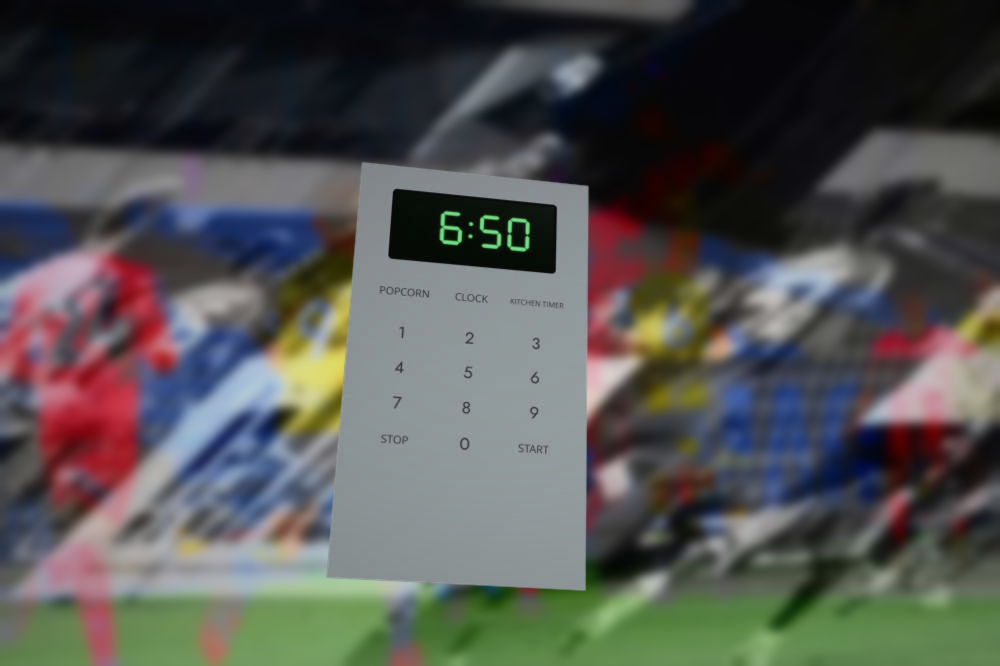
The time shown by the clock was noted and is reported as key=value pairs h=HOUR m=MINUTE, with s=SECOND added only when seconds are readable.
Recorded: h=6 m=50
